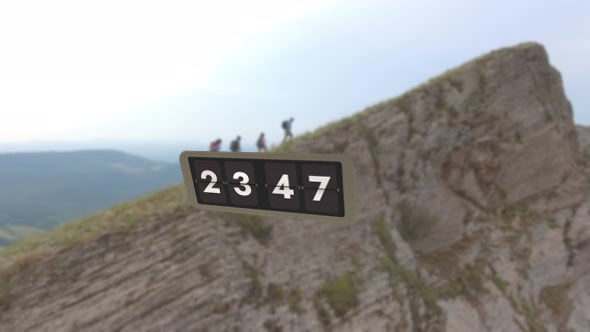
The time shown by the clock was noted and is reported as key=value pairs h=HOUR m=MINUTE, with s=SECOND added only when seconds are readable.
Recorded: h=23 m=47
